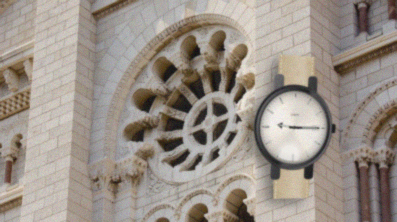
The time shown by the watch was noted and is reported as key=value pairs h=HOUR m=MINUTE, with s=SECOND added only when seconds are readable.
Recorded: h=9 m=15
